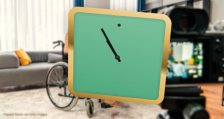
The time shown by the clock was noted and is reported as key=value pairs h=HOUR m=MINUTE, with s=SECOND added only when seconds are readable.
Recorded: h=10 m=55
